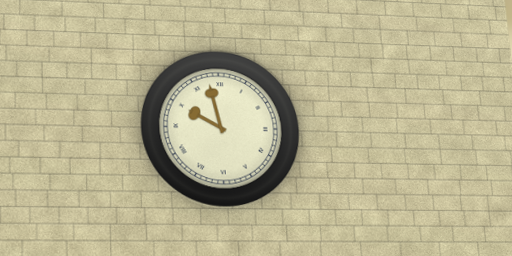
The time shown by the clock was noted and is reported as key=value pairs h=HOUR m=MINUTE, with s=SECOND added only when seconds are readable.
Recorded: h=9 m=58
